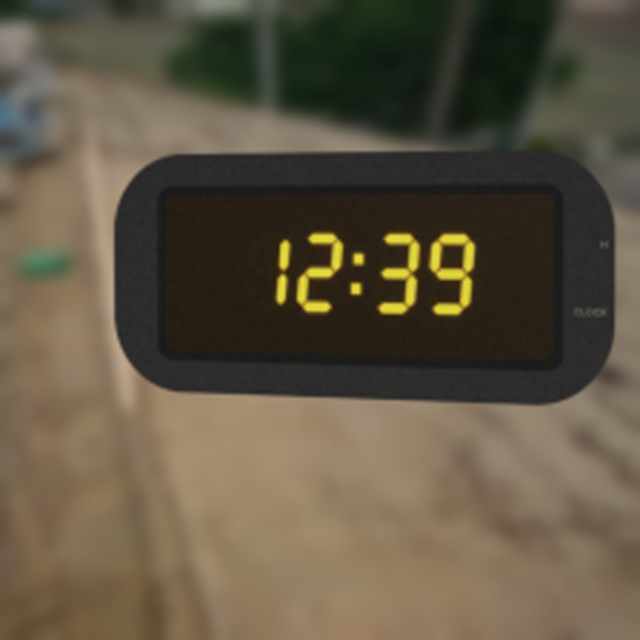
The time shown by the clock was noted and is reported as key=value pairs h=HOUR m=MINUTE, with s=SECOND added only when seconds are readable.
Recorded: h=12 m=39
